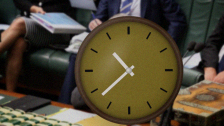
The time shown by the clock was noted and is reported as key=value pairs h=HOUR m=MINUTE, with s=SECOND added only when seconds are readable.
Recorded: h=10 m=38
